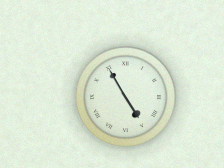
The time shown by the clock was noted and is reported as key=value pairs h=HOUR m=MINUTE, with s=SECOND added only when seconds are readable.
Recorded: h=4 m=55
